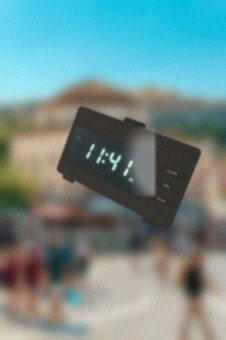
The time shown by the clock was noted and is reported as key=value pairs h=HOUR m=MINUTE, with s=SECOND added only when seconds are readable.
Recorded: h=11 m=41
